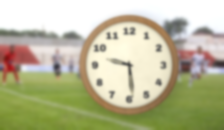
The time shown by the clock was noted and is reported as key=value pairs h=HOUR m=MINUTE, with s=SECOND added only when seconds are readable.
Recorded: h=9 m=29
